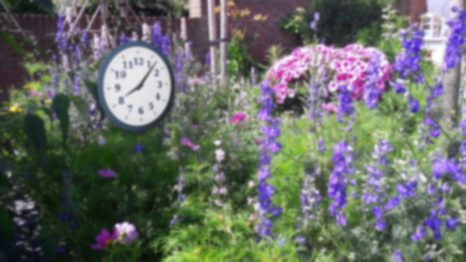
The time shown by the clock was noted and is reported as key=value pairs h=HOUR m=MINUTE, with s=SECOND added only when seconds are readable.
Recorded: h=8 m=7
